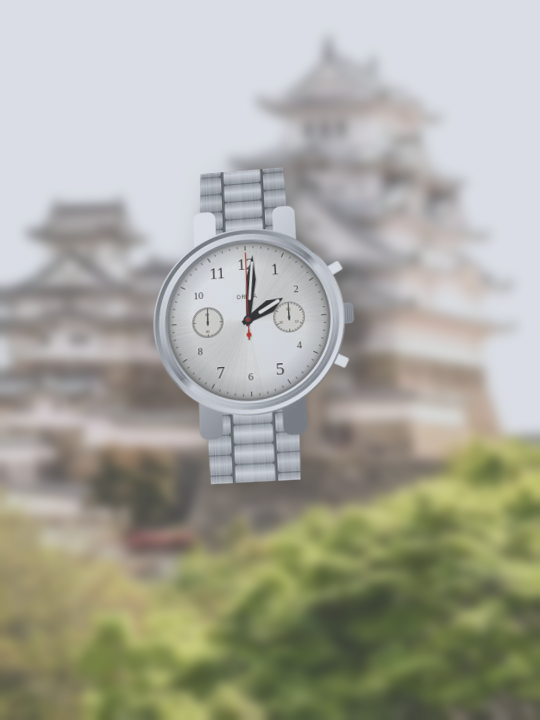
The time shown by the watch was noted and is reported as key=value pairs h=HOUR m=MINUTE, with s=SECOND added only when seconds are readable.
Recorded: h=2 m=1
